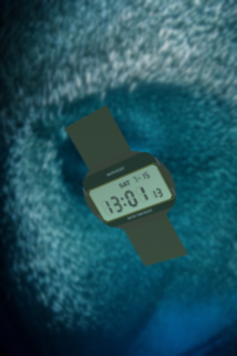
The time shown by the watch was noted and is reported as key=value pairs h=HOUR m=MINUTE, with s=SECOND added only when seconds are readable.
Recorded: h=13 m=1
